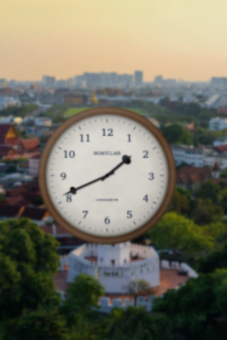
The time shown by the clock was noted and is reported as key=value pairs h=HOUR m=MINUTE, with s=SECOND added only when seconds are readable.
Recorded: h=1 m=41
